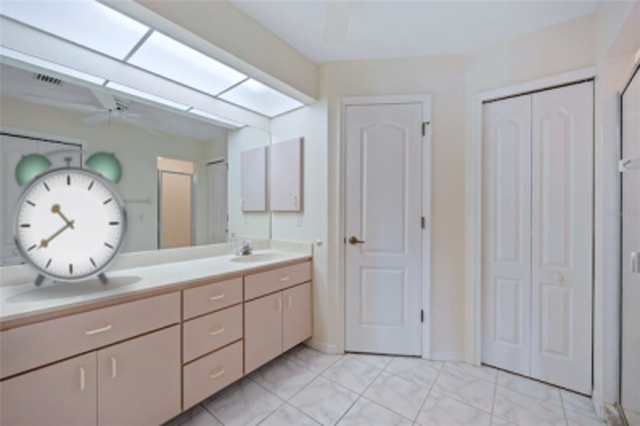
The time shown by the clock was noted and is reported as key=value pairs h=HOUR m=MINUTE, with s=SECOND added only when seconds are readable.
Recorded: h=10 m=39
